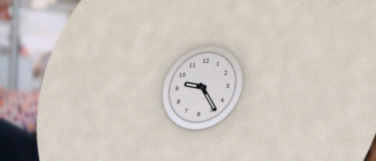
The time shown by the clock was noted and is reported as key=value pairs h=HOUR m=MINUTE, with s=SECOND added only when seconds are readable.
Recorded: h=9 m=24
